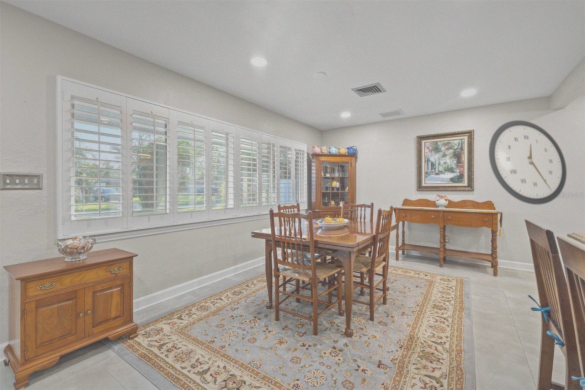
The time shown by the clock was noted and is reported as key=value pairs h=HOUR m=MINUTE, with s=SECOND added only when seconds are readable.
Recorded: h=12 m=25
